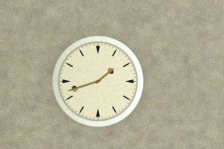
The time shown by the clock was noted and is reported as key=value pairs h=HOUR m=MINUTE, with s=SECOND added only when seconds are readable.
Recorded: h=1 m=42
